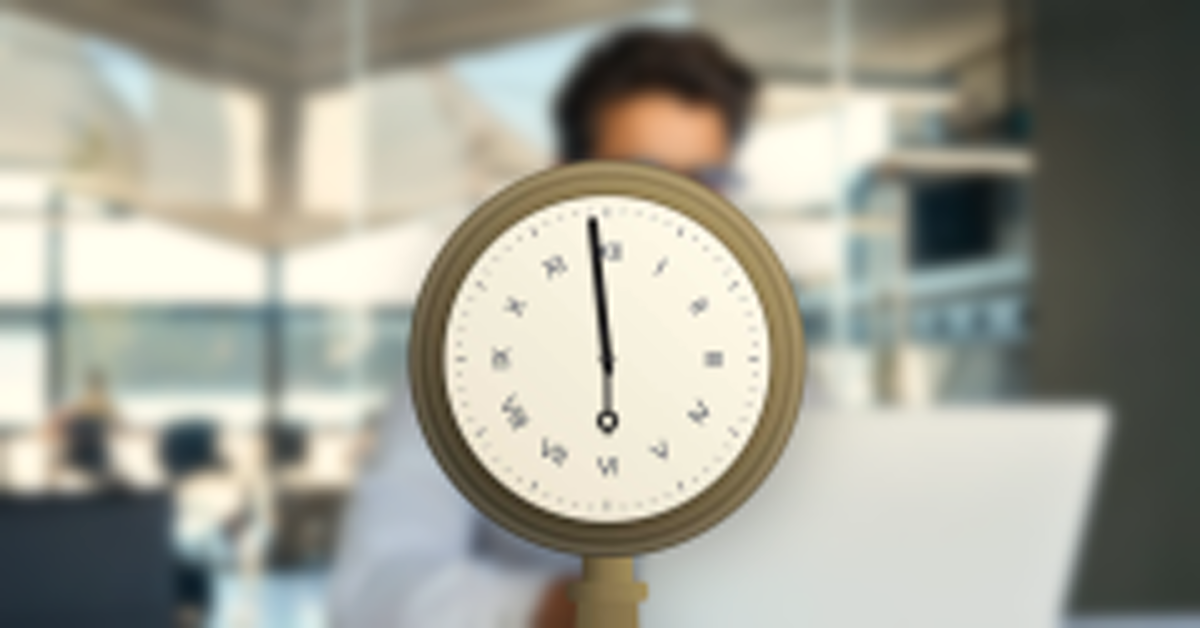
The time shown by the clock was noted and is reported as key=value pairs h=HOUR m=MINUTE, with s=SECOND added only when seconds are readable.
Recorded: h=5 m=59
